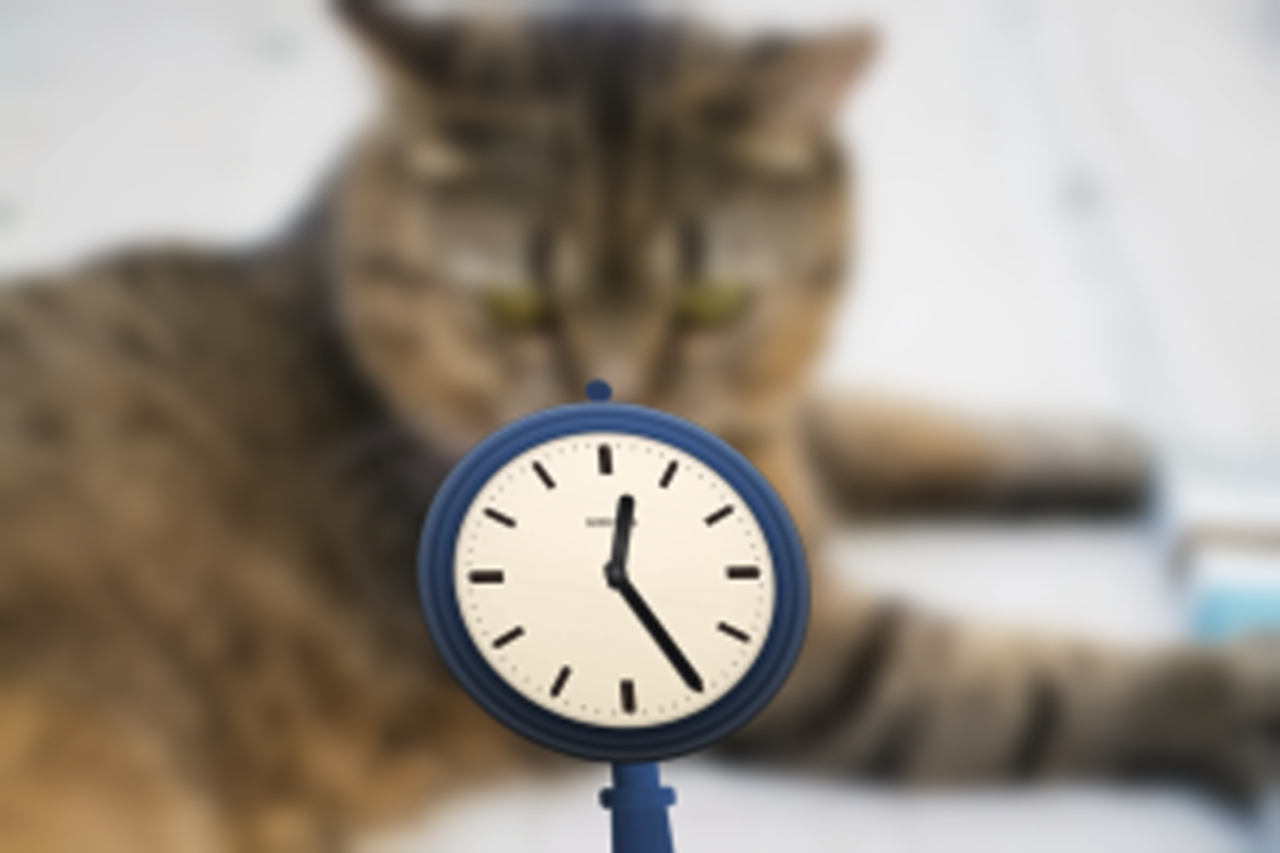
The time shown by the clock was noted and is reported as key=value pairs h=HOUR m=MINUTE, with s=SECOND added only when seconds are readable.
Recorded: h=12 m=25
